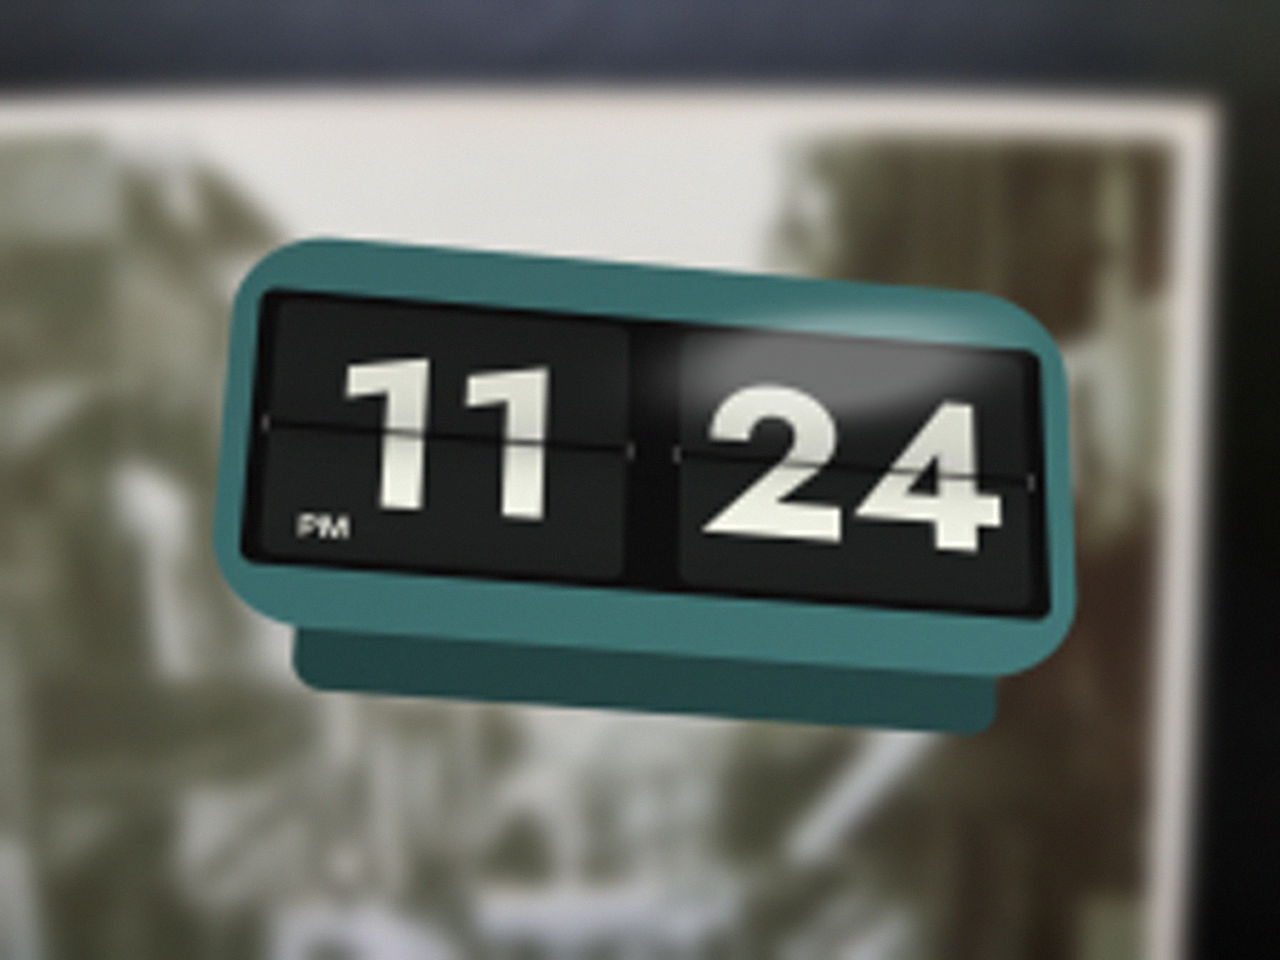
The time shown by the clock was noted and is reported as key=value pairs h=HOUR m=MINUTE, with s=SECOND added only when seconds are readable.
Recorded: h=11 m=24
